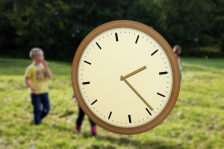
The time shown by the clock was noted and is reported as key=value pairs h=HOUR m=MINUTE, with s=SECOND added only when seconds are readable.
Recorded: h=2 m=24
